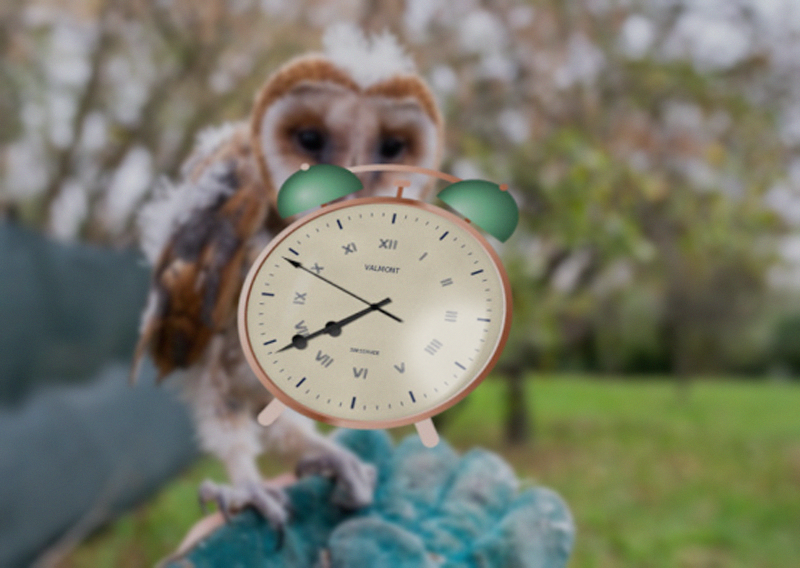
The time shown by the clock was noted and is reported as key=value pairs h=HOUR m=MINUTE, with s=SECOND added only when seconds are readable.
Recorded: h=7 m=38 s=49
